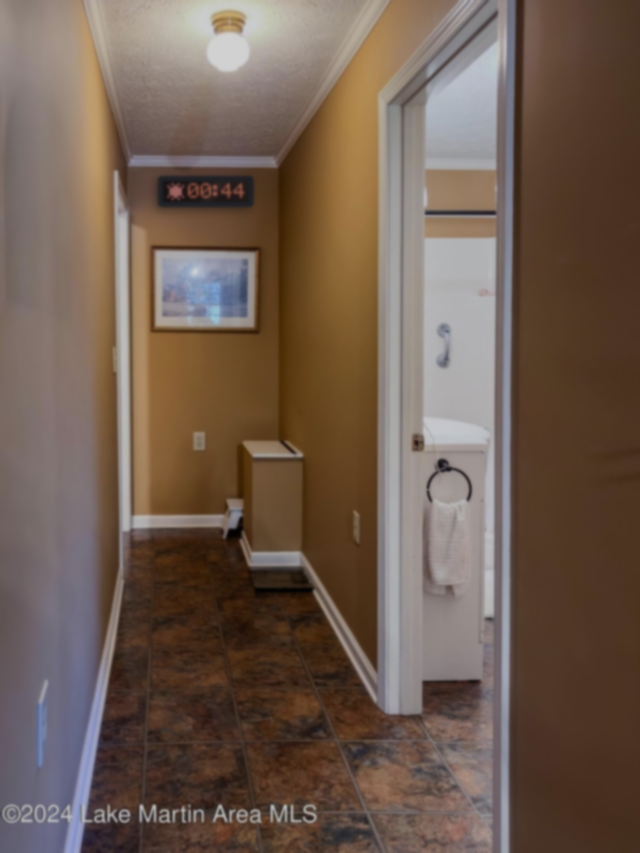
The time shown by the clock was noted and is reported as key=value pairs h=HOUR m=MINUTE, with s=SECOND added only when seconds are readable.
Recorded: h=0 m=44
